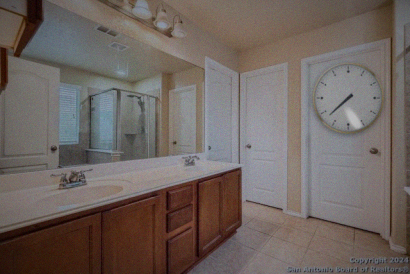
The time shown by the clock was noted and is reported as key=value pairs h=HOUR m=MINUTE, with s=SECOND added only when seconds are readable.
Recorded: h=7 m=38
